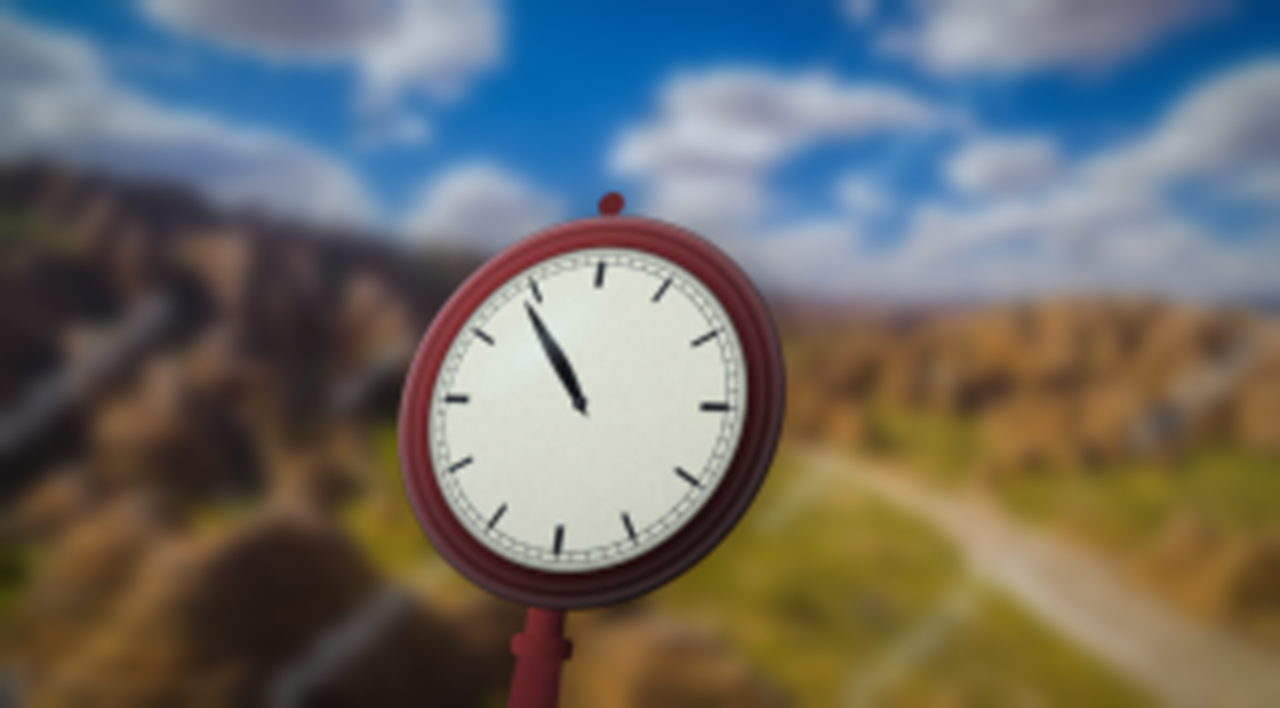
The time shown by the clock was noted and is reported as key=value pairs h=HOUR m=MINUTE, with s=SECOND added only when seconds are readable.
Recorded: h=10 m=54
